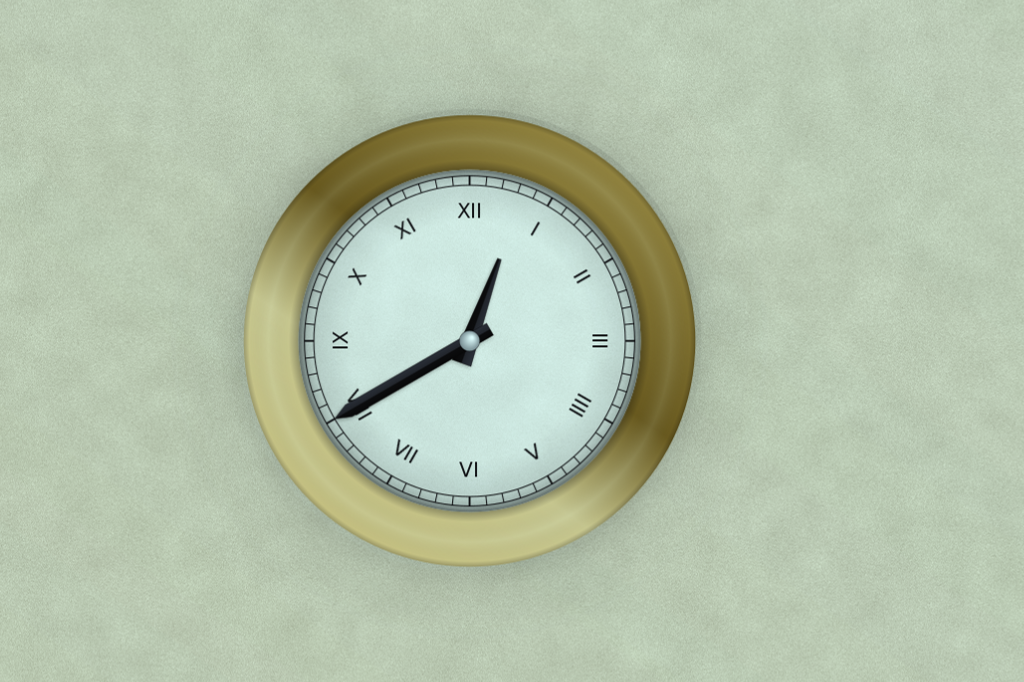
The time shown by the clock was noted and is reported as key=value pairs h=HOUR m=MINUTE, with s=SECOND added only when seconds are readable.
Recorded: h=12 m=40
